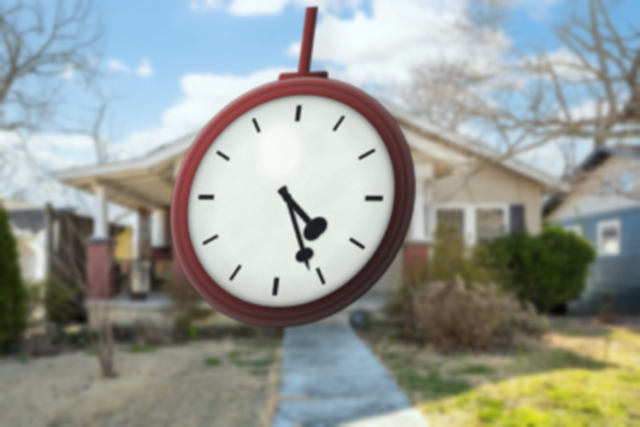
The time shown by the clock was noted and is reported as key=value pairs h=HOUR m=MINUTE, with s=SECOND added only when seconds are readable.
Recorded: h=4 m=26
